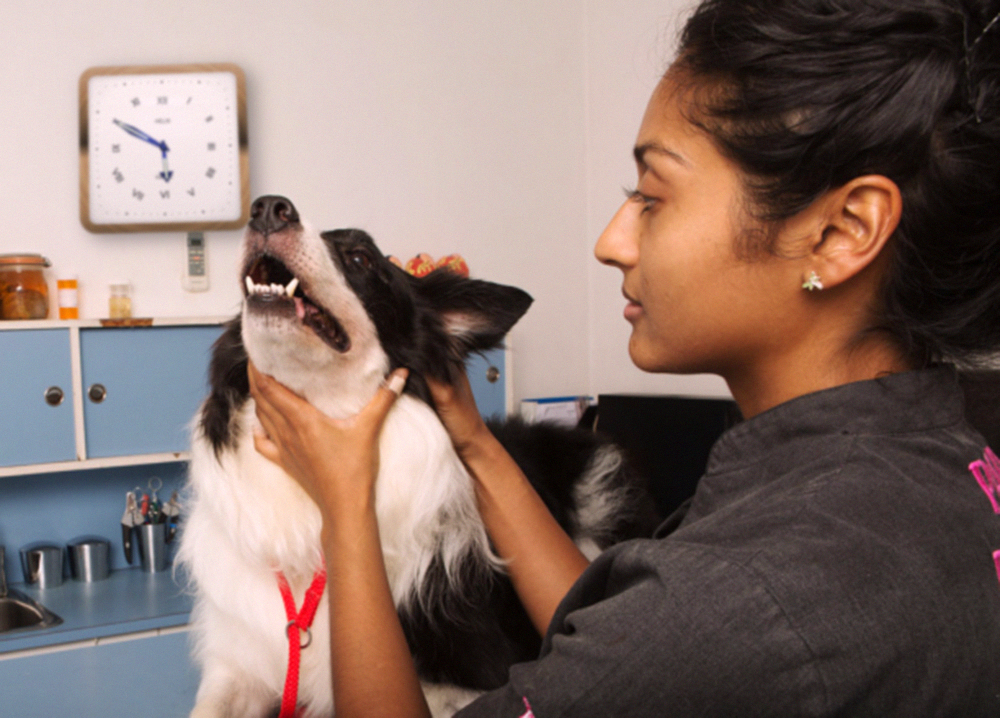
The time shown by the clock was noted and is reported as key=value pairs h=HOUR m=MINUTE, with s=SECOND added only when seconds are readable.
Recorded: h=5 m=50
